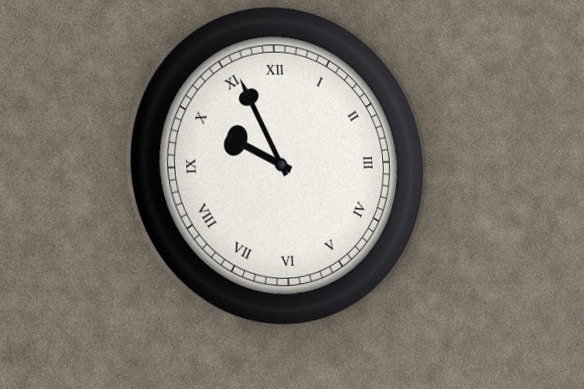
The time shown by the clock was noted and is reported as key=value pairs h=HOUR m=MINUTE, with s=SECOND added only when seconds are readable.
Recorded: h=9 m=56
